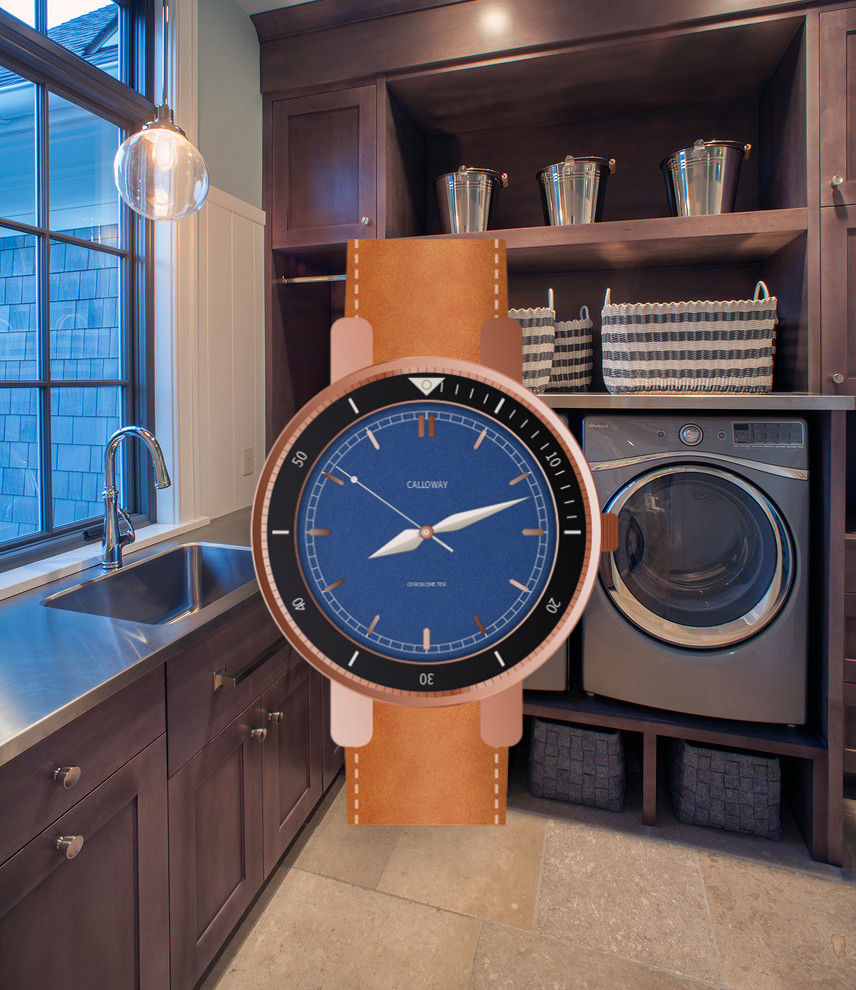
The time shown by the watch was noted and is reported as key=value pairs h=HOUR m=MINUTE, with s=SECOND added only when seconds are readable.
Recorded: h=8 m=11 s=51
